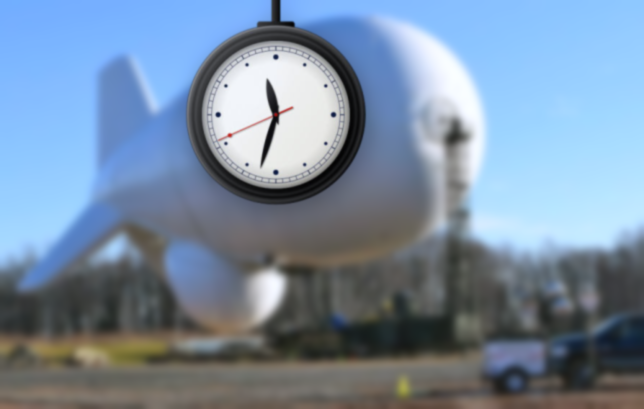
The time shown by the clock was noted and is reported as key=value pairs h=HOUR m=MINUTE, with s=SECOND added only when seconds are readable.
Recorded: h=11 m=32 s=41
